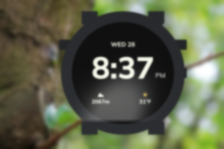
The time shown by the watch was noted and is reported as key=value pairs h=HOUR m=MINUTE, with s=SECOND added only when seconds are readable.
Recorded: h=8 m=37
